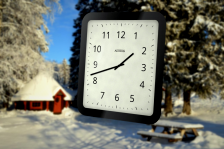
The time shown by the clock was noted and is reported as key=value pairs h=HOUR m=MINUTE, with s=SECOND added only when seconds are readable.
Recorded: h=1 m=42
